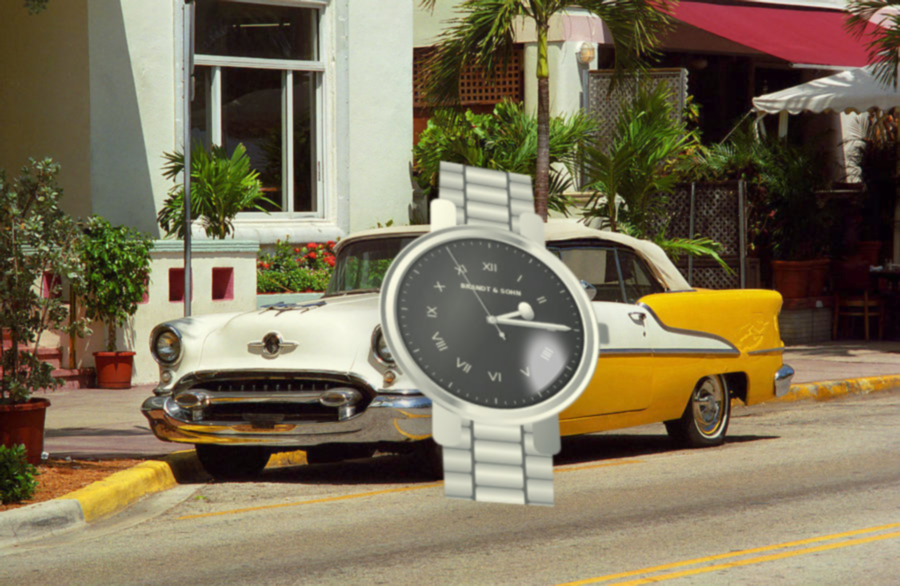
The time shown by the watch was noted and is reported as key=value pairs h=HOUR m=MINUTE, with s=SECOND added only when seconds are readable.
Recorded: h=2 m=14 s=55
